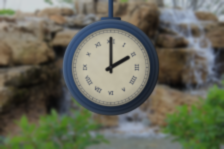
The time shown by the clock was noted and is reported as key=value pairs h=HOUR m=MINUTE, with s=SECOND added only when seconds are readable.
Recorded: h=2 m=0
